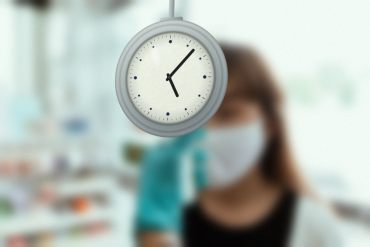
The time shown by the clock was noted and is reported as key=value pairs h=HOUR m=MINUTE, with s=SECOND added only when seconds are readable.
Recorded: h=5 m=7
